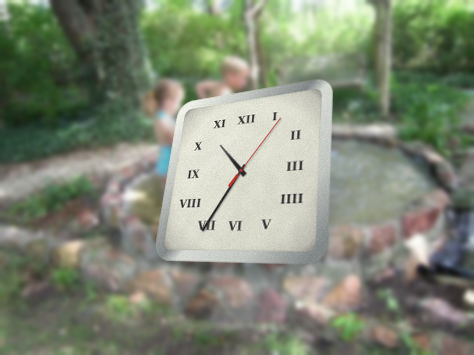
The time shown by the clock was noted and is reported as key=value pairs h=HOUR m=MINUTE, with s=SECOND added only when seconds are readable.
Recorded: h=10 m=35 s=6
